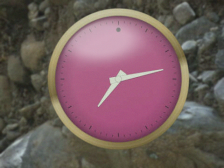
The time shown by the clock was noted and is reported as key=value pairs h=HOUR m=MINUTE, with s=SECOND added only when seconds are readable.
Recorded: h=7 m=13
